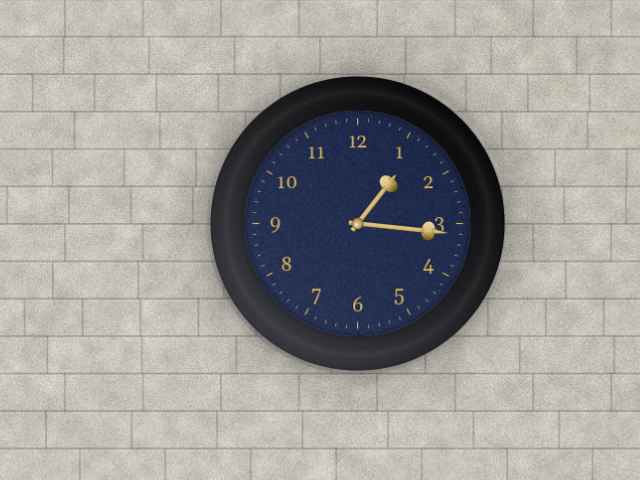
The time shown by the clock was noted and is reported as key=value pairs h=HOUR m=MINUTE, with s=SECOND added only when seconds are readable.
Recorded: h=1 m=16
